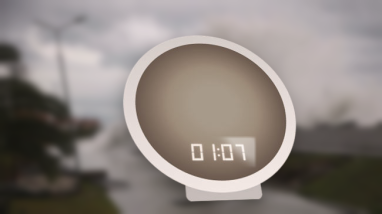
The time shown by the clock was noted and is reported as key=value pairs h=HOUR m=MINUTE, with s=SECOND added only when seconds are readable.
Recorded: h=1 m=7
